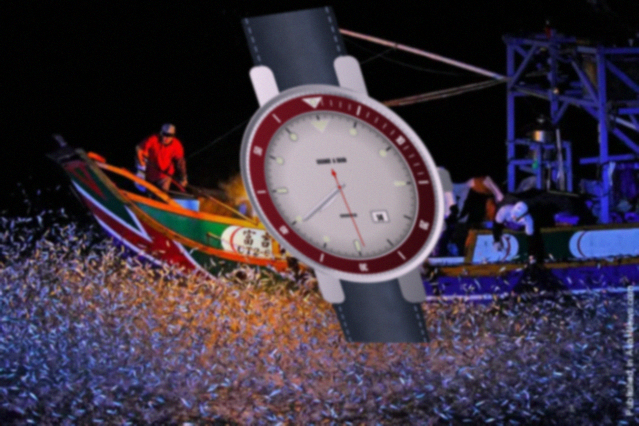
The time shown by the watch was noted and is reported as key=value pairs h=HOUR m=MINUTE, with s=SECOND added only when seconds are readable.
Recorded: h=7 m=39 s=29
